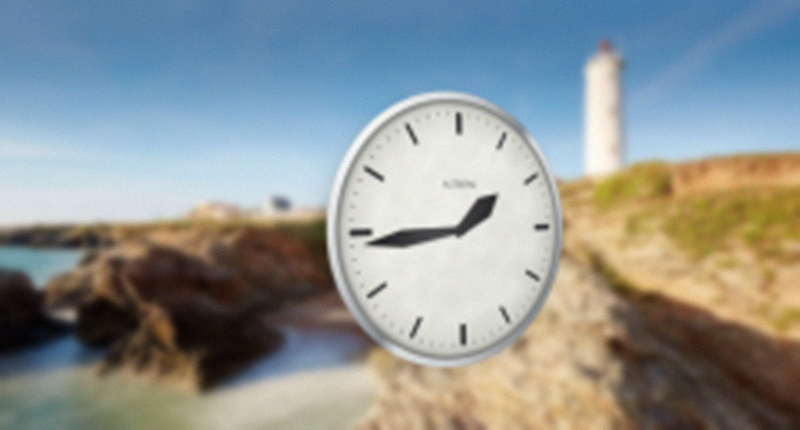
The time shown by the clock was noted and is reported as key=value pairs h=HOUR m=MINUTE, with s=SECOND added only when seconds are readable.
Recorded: h=1 m=44
